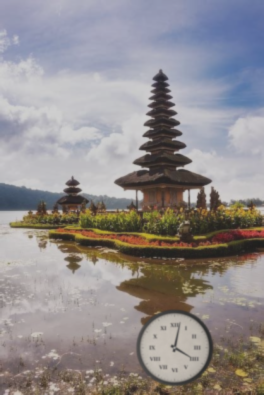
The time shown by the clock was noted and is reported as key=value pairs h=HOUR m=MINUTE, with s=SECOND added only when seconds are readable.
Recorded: h=4 m=2
